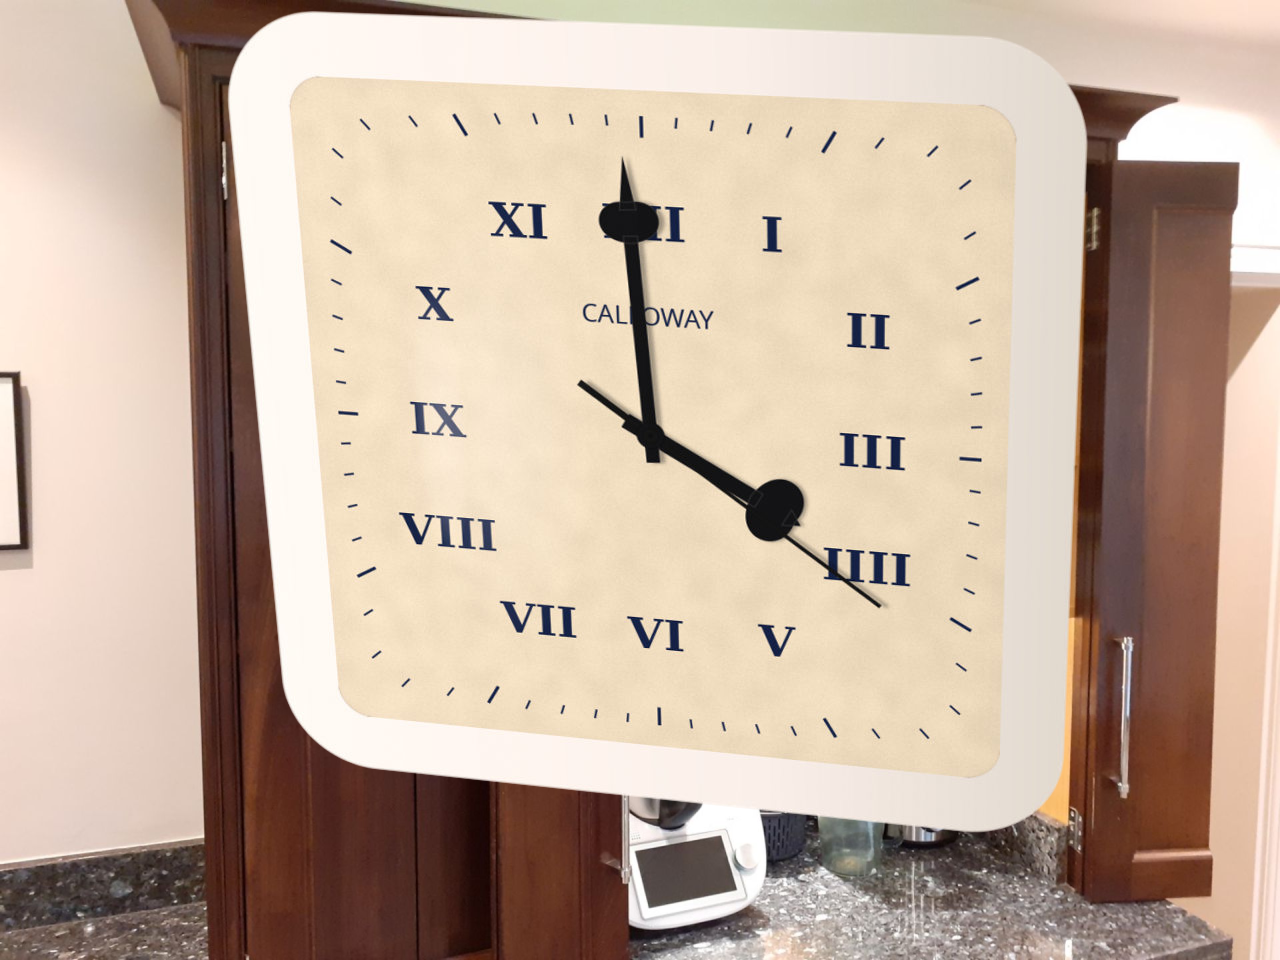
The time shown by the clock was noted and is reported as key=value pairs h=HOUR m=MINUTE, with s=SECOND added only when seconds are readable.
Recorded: h=3 m=59 s=21
